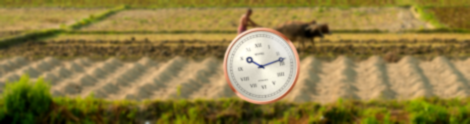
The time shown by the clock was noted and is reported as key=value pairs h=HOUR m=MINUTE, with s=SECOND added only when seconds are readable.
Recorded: h=10 m=13
